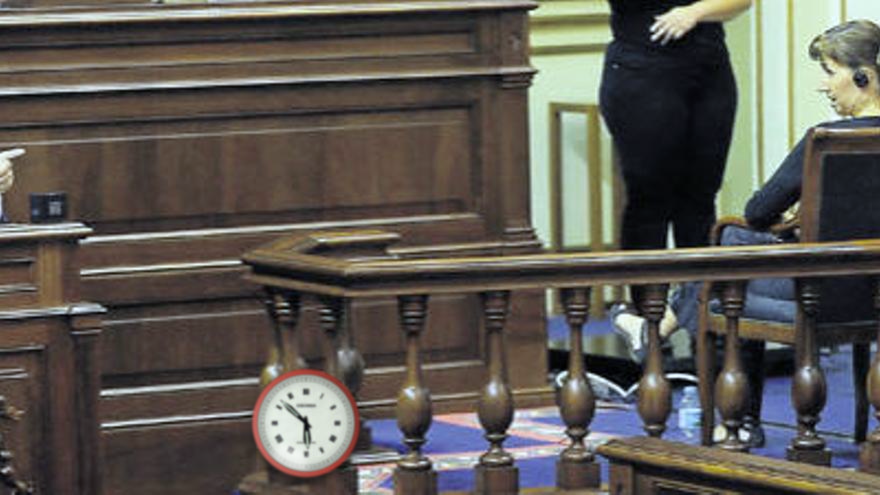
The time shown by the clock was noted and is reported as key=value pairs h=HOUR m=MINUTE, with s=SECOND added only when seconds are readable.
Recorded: h=5 m=52
